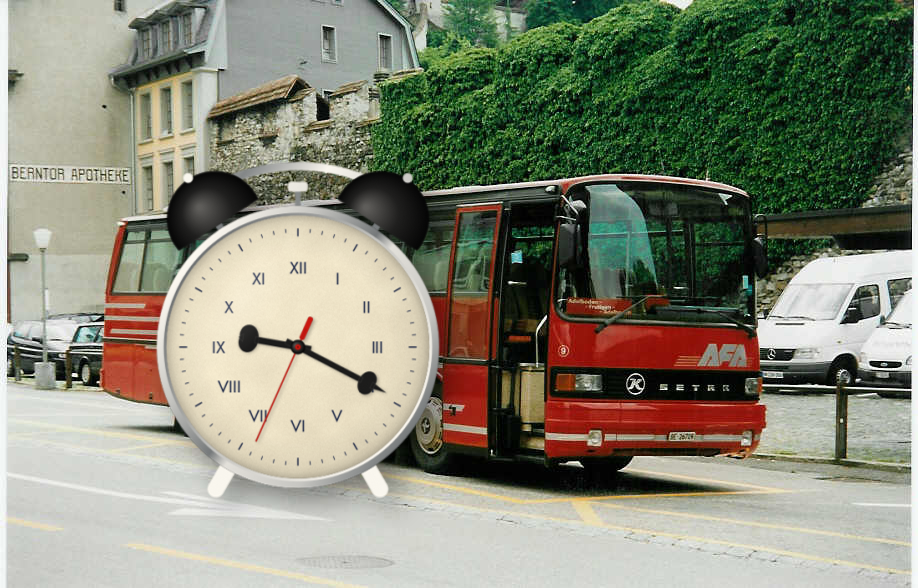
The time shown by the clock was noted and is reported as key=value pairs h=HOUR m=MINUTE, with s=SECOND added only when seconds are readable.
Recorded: h=9 m=19 s=34
